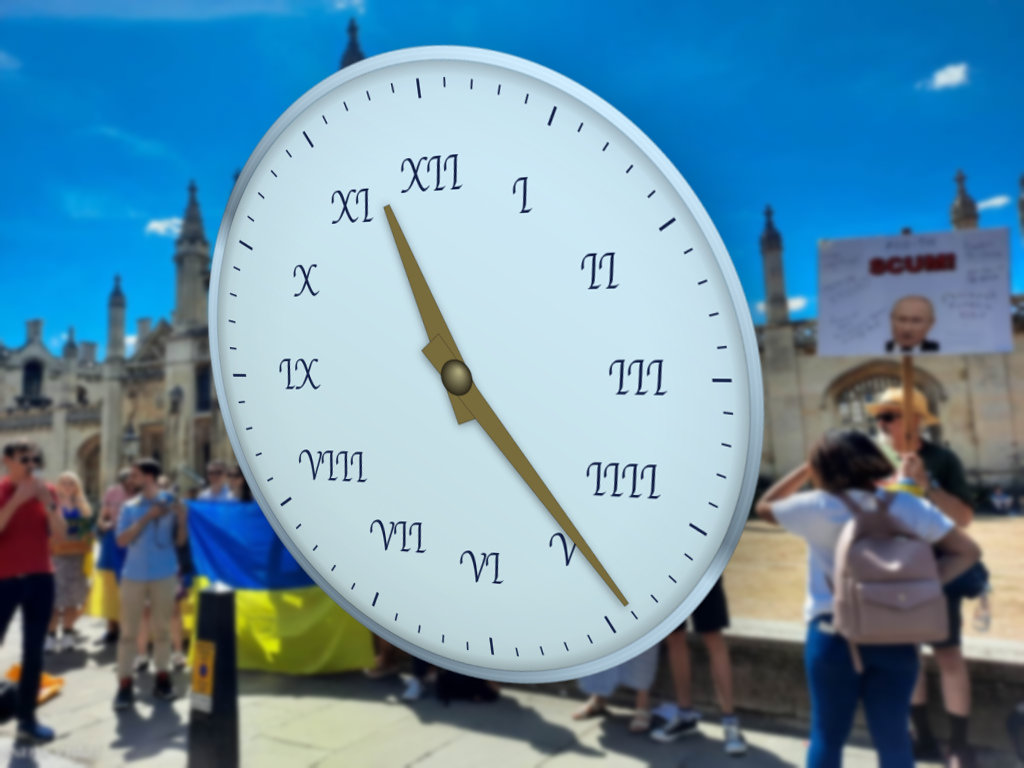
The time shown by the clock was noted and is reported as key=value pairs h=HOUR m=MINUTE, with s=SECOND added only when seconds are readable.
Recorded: h=11 m=24
